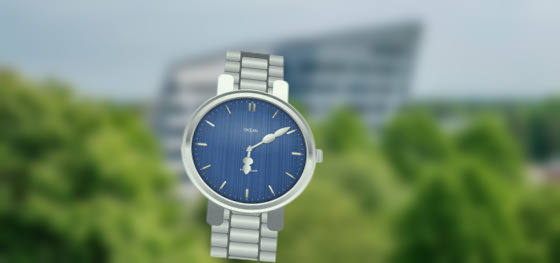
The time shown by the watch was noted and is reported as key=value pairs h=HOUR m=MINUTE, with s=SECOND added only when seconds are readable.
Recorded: h=6 m=9
